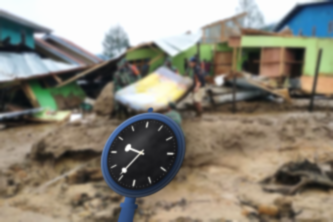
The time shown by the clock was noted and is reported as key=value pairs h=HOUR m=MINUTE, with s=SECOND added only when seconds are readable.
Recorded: h=9 m=36
